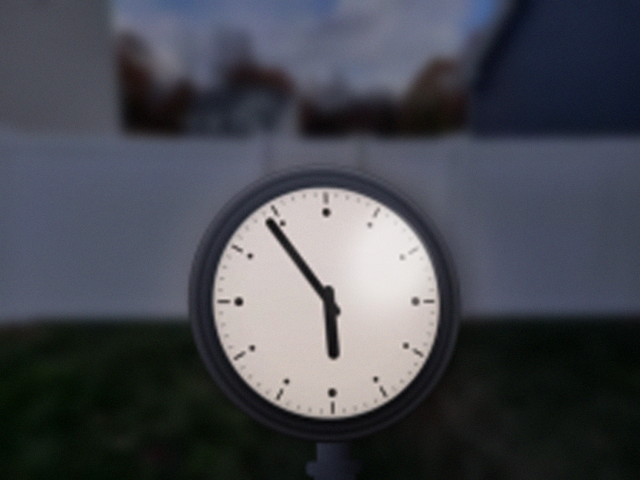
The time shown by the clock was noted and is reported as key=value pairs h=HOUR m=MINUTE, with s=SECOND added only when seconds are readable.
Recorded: h=5 m=54
